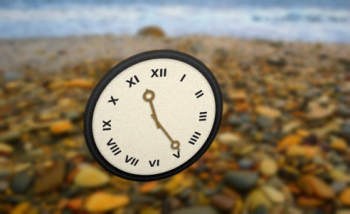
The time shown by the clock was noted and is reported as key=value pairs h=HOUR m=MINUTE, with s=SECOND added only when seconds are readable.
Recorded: h=11 m=24
